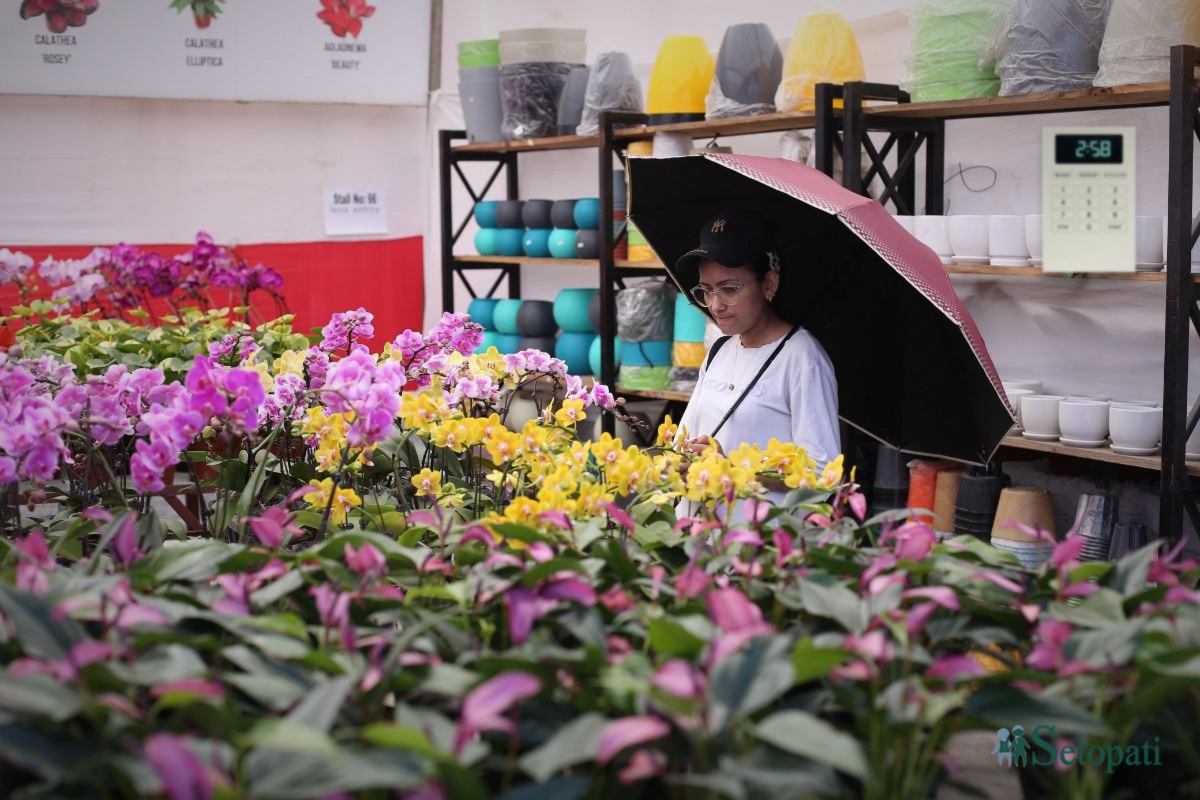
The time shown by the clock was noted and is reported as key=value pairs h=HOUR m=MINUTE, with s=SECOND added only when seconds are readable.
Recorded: h=2 m=58
